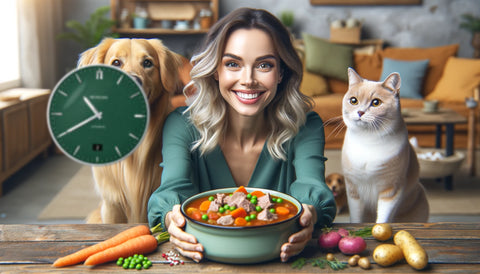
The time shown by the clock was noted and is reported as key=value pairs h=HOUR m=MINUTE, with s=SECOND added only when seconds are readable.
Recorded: h=10 m=40
